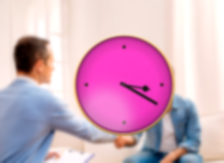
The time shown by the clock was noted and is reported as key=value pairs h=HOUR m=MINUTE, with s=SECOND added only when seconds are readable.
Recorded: h=3 m=20
